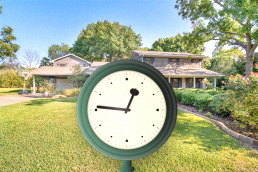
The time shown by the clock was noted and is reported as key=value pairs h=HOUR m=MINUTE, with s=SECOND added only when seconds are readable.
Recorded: h=12 m=46
